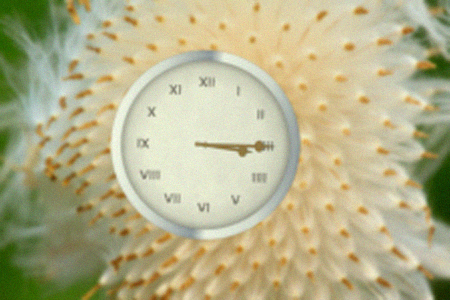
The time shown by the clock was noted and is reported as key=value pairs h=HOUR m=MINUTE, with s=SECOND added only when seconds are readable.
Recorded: h=3 m=15
